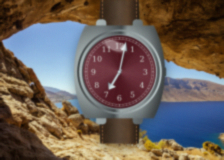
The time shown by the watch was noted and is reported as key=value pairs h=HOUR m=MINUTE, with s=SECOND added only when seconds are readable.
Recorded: h=7 m=2
